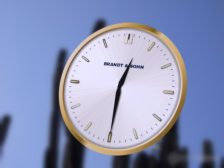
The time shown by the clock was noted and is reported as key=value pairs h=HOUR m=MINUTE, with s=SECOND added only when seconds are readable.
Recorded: h=12 m=30
